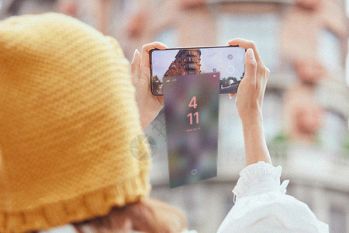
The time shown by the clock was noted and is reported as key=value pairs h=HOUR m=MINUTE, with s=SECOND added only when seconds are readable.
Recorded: h=4 m=11
